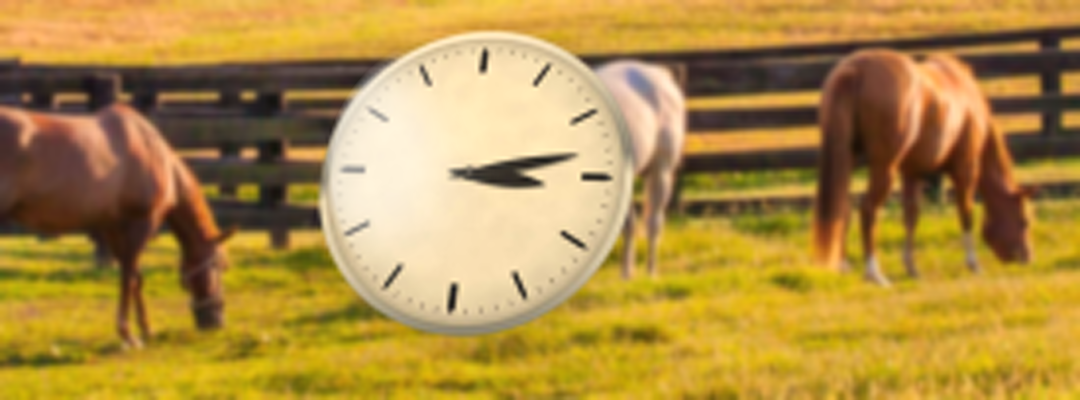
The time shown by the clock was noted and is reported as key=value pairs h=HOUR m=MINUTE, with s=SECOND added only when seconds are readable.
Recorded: h=3 m=13
